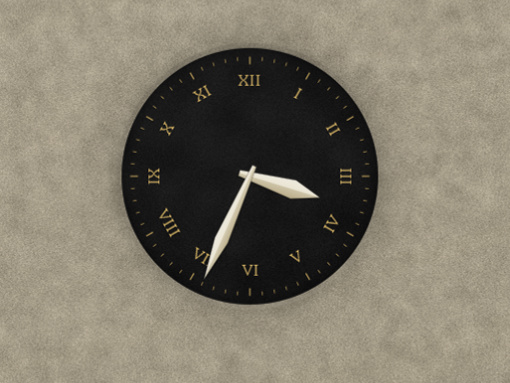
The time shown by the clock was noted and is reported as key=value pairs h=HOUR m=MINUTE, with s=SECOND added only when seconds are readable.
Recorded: h=3 m=34
